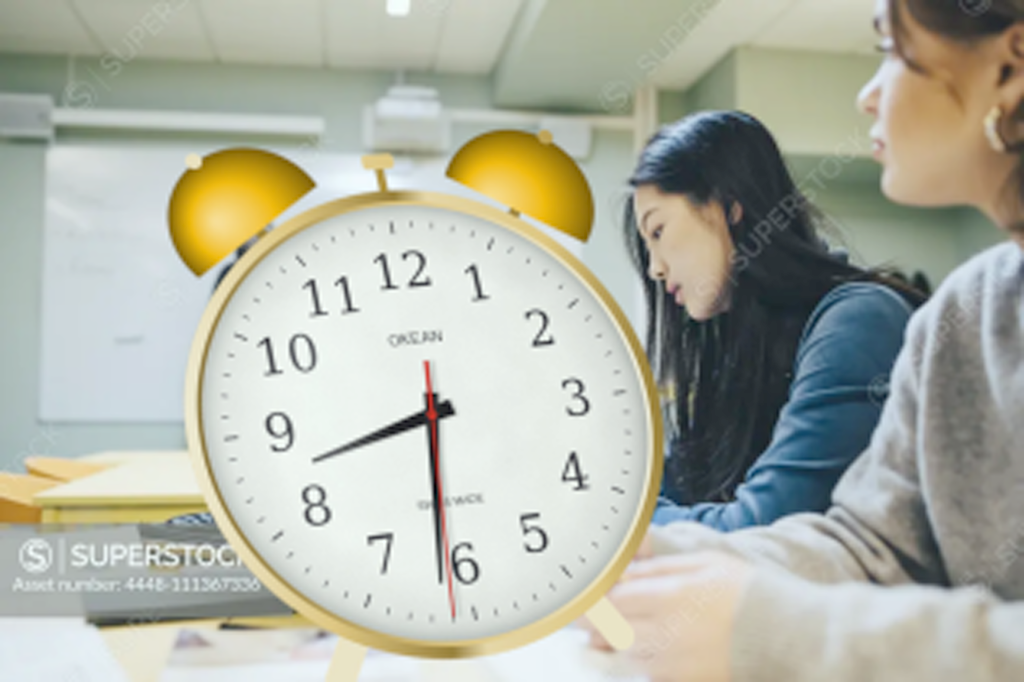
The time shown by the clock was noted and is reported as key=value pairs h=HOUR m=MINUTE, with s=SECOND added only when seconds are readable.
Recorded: h=8 m=31 s=31
